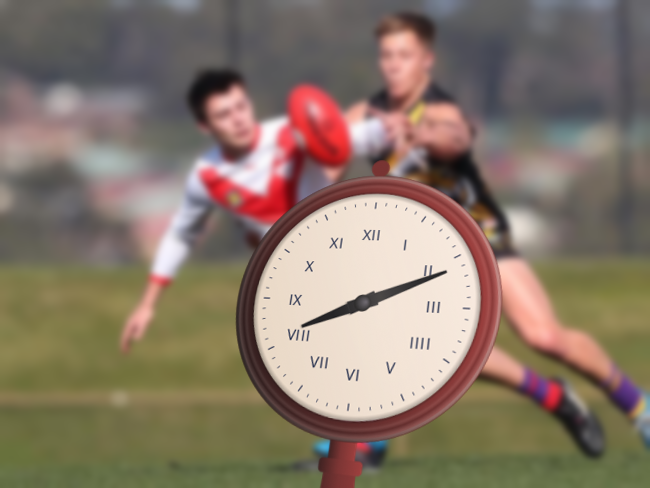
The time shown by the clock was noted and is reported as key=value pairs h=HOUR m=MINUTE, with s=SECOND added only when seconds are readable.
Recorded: h=8 m=11
